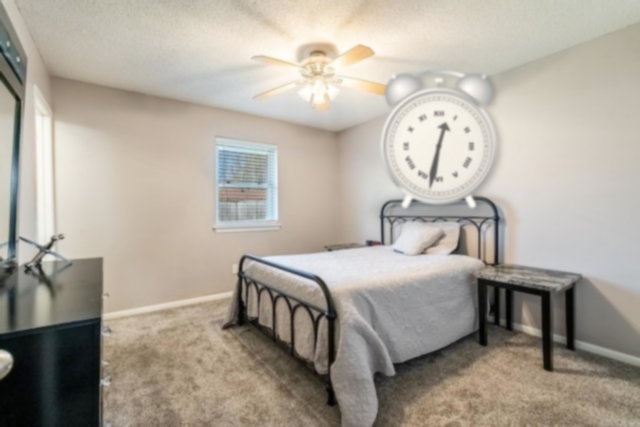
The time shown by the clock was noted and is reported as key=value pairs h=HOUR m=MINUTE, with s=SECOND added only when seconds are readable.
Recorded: h=12 m=32
